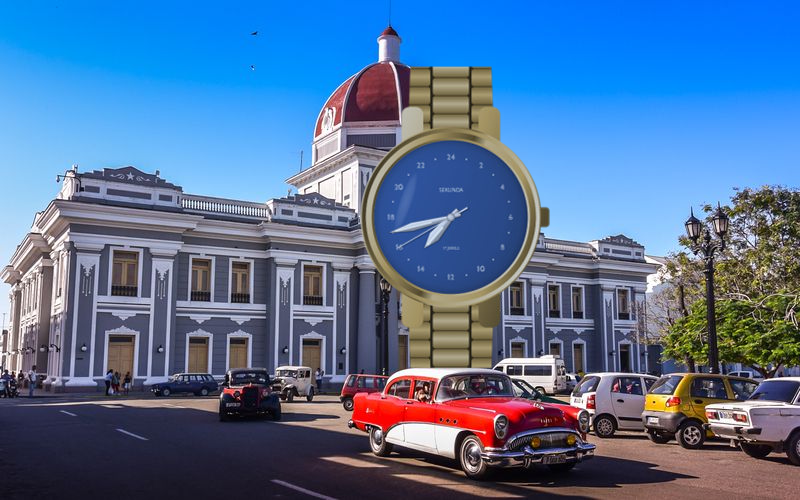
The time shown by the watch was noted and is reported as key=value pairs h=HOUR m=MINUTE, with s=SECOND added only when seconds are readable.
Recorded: h=14 m=42 s=40
